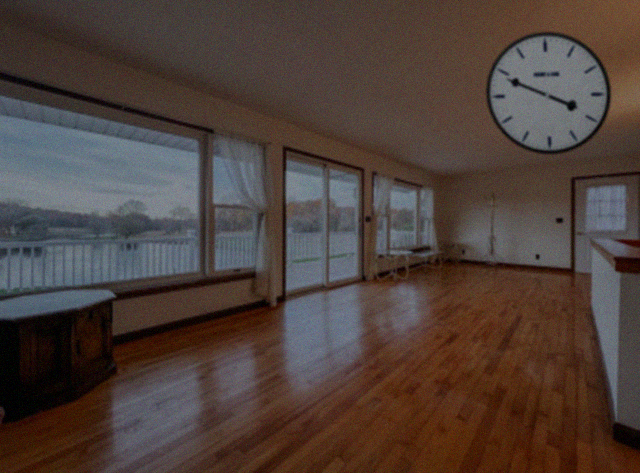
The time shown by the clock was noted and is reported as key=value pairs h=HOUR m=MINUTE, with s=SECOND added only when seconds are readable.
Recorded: h=3 m=49
